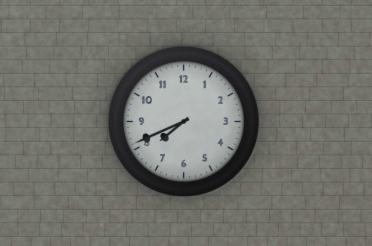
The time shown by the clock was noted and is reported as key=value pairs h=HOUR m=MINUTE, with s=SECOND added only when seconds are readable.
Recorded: h=7 m=41
